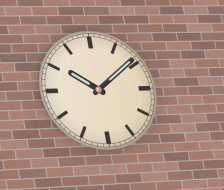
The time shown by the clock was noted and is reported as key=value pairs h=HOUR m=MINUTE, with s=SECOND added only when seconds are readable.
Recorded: h=10 m=9
